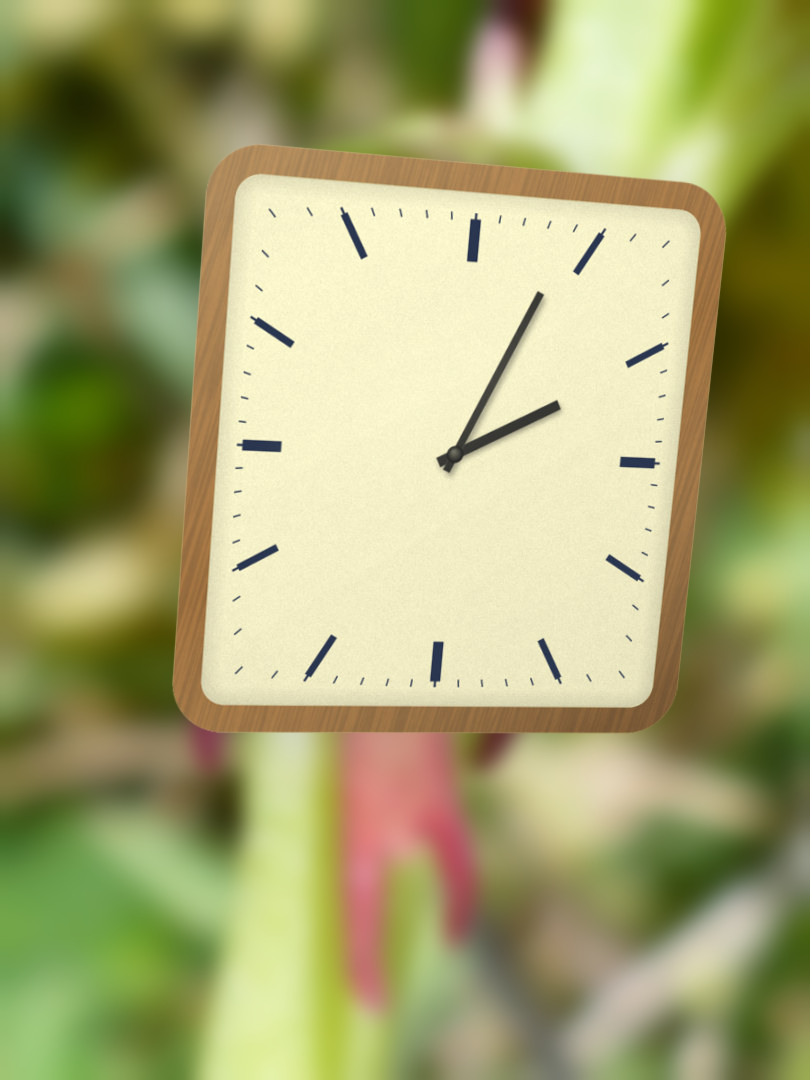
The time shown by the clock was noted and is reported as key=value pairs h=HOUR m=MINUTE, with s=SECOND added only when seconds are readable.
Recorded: h=2 m=4
